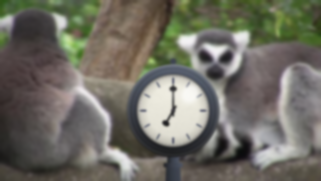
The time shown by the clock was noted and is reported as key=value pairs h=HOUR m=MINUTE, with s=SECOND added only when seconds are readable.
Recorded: h=7 m=0
